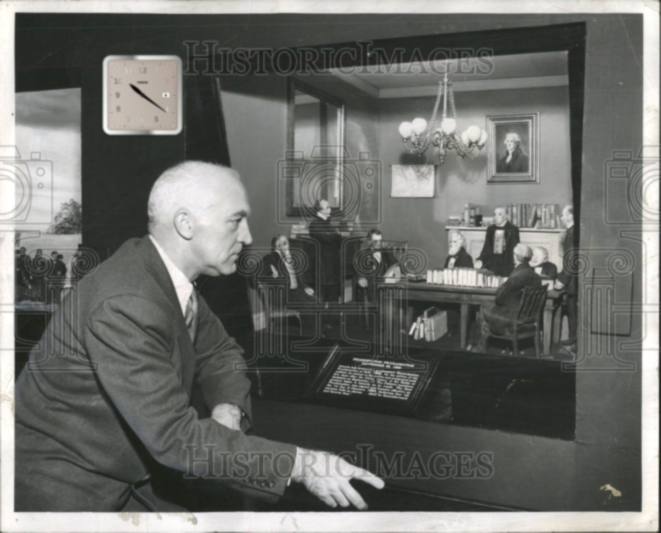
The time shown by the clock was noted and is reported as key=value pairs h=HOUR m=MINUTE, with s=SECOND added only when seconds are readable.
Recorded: h=10 m=21
